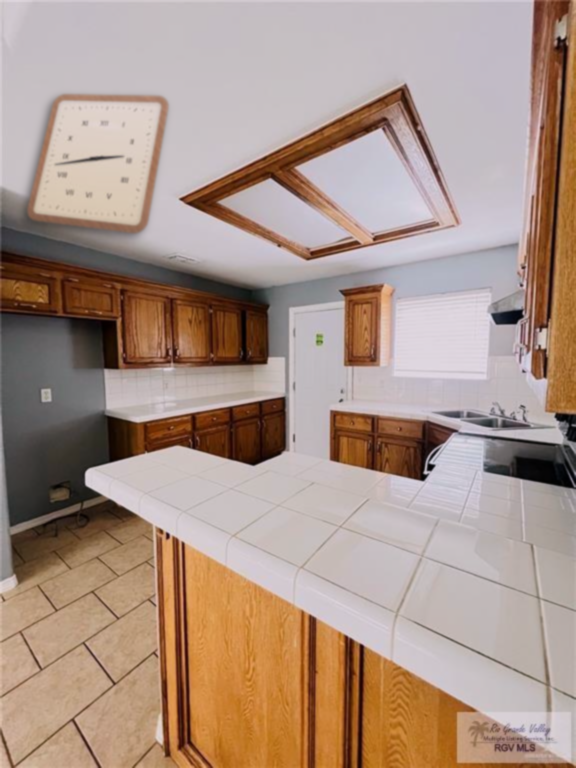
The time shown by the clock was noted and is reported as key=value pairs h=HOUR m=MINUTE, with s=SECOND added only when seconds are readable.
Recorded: h=2 m=43
